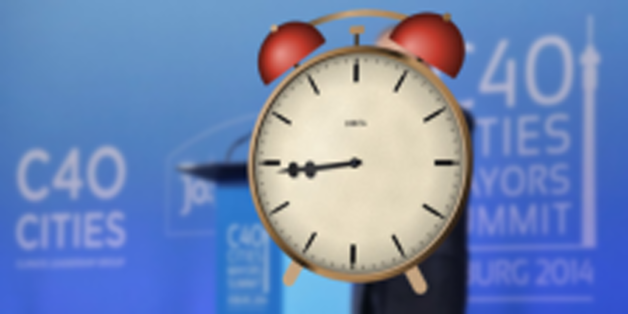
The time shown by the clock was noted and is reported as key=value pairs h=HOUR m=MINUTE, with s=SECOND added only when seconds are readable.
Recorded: h=8 m=44
